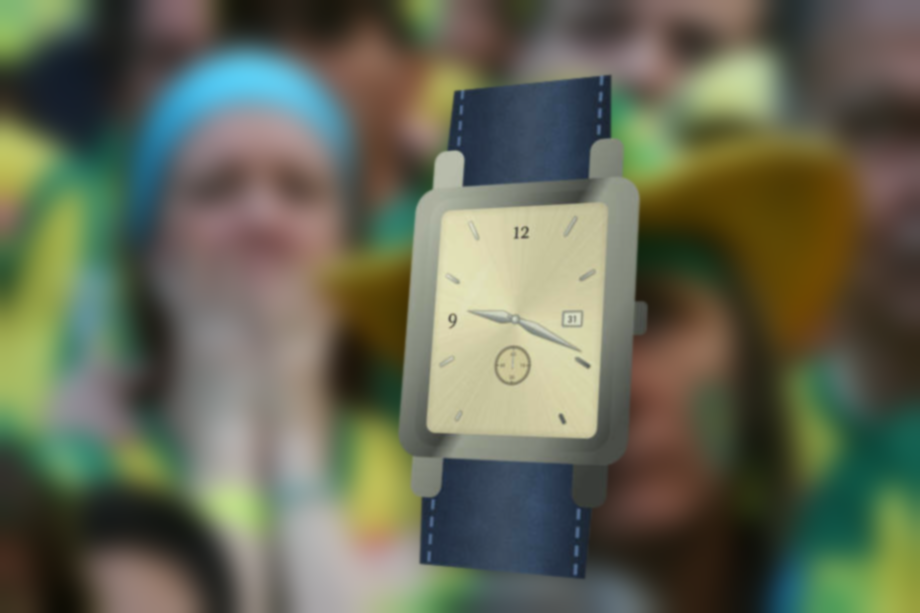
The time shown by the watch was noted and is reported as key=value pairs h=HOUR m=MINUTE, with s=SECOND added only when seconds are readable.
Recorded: h=9 m=19
